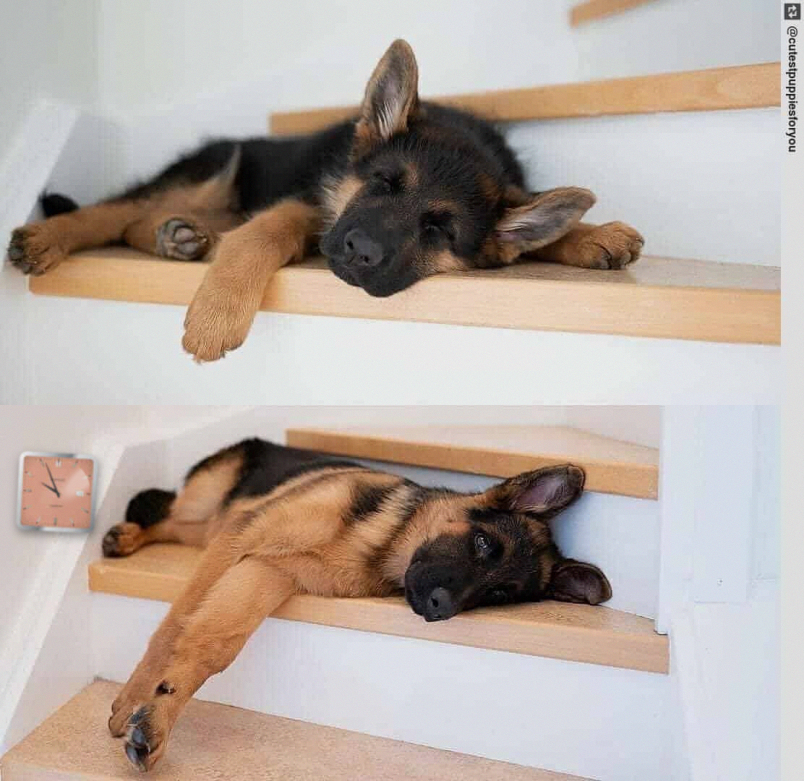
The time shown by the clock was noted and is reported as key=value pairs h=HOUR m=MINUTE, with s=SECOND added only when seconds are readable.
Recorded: h=9 m=56
